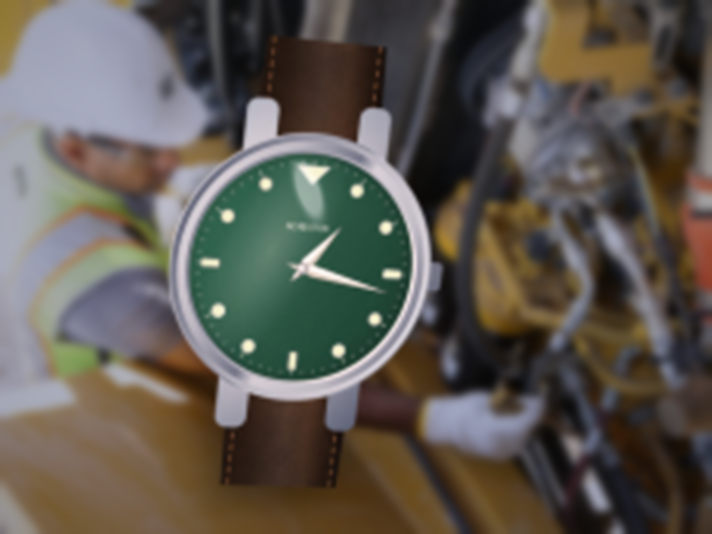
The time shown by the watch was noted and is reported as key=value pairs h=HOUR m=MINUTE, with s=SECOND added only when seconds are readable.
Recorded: h=1 m=17
